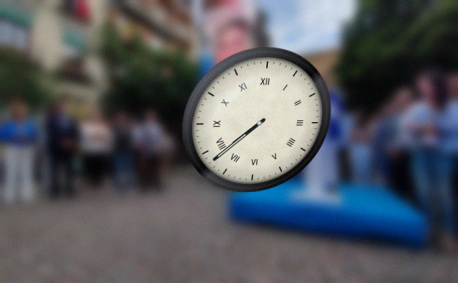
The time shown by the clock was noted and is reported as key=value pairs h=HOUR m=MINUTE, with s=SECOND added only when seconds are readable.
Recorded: h=7 m=38
